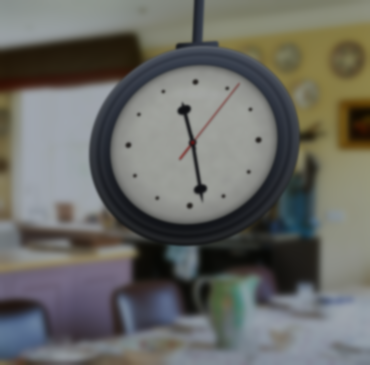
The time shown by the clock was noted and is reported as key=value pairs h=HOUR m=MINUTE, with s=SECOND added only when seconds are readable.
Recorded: h=11 m=28 s=6
